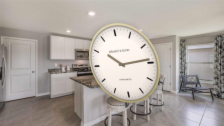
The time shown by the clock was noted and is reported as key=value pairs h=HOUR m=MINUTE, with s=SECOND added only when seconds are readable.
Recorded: h=10 m=14
